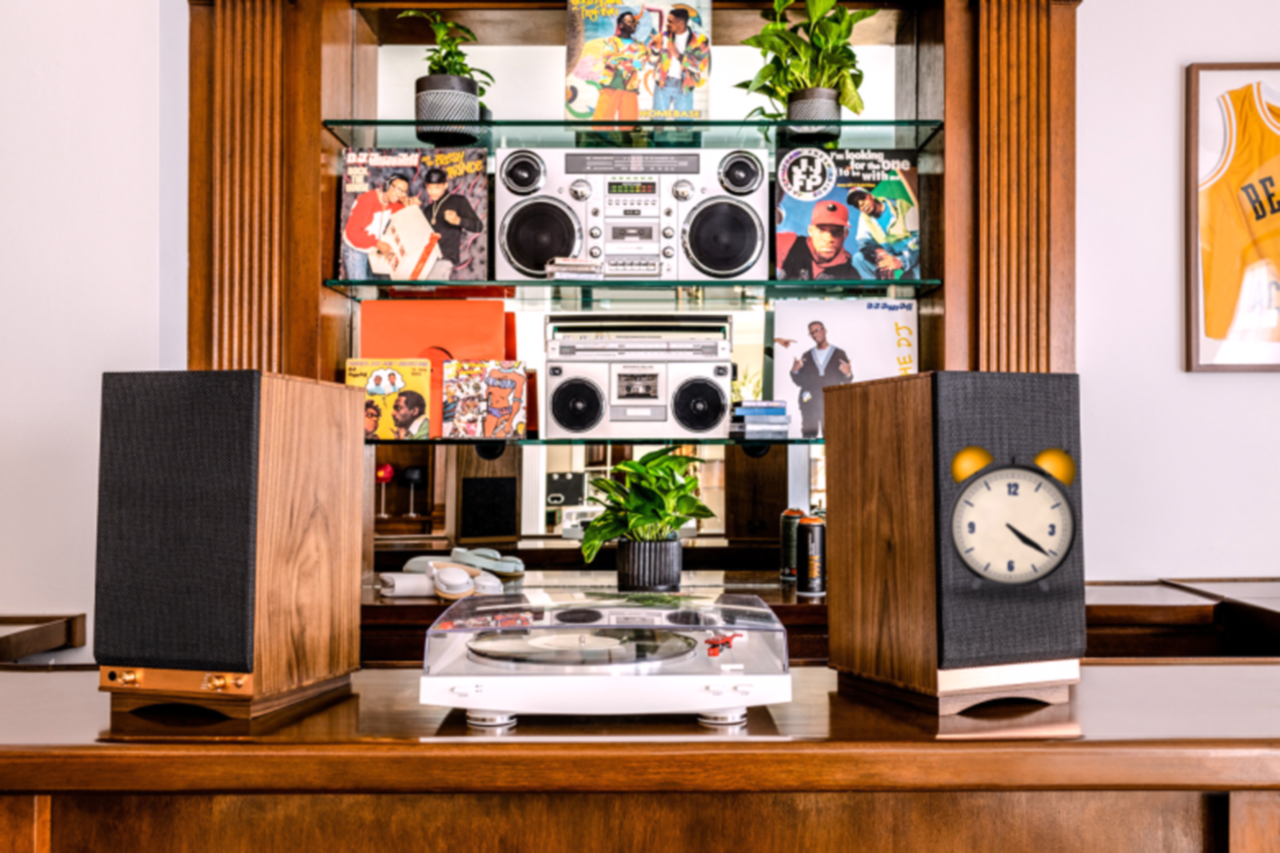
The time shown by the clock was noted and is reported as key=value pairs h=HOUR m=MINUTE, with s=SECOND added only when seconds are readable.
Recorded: h=4 m=21
